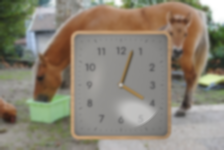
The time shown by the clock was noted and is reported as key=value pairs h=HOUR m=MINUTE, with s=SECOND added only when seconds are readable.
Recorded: h=4 m=3
